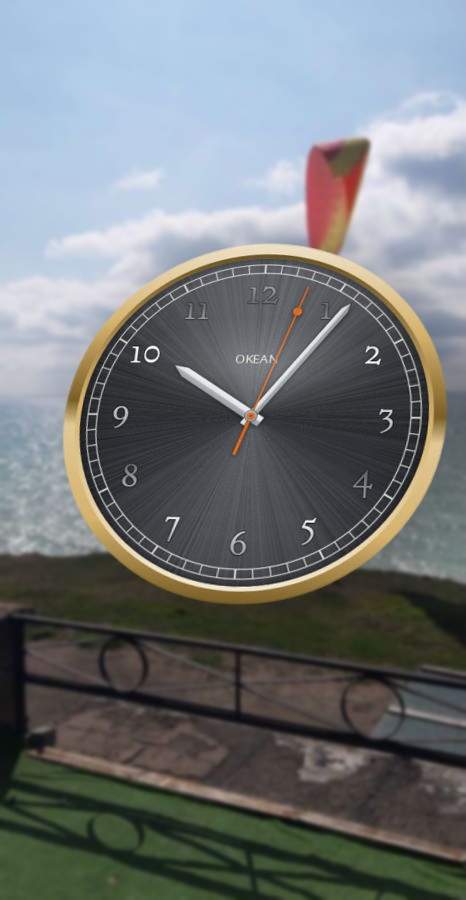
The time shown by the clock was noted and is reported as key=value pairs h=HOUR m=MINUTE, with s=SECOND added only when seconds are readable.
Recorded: h=10 m=6 s=3
